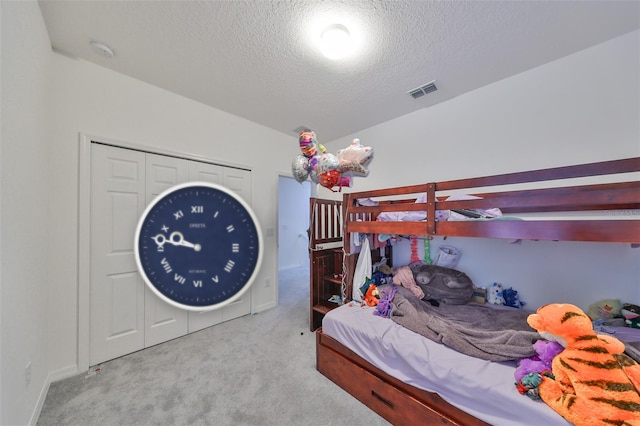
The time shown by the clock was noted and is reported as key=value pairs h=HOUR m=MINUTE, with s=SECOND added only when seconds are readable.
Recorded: h=9 m=47
